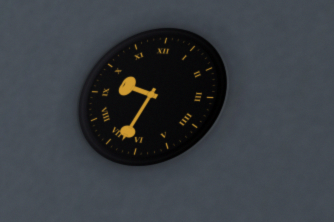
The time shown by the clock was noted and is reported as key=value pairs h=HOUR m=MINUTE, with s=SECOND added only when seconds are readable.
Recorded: h=9 m=33
